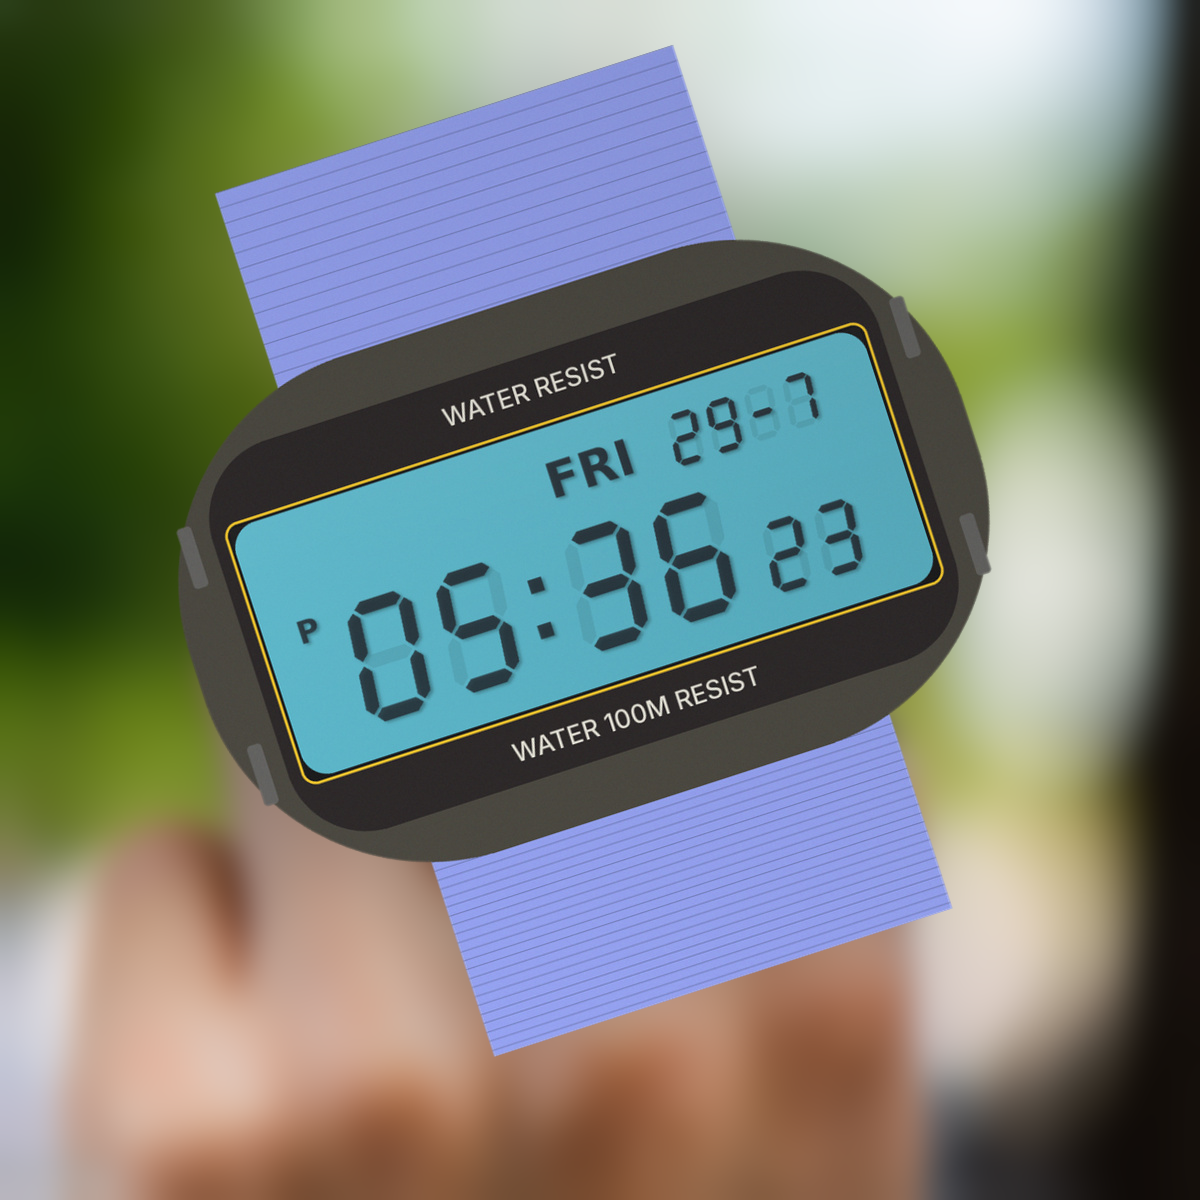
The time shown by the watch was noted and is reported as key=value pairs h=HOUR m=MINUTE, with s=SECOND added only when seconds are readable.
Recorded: h=5 m=36 s=23
